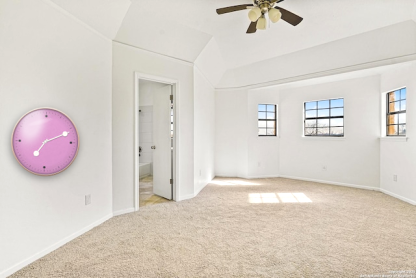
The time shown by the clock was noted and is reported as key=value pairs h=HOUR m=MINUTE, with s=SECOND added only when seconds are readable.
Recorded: h=7 m=11
